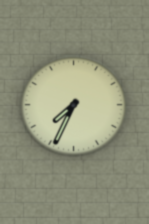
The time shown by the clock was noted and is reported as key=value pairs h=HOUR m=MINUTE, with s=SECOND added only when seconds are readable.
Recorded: h=7 m=34
